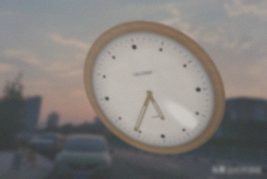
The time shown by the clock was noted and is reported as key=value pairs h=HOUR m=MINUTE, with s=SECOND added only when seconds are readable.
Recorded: h=5 m=36
